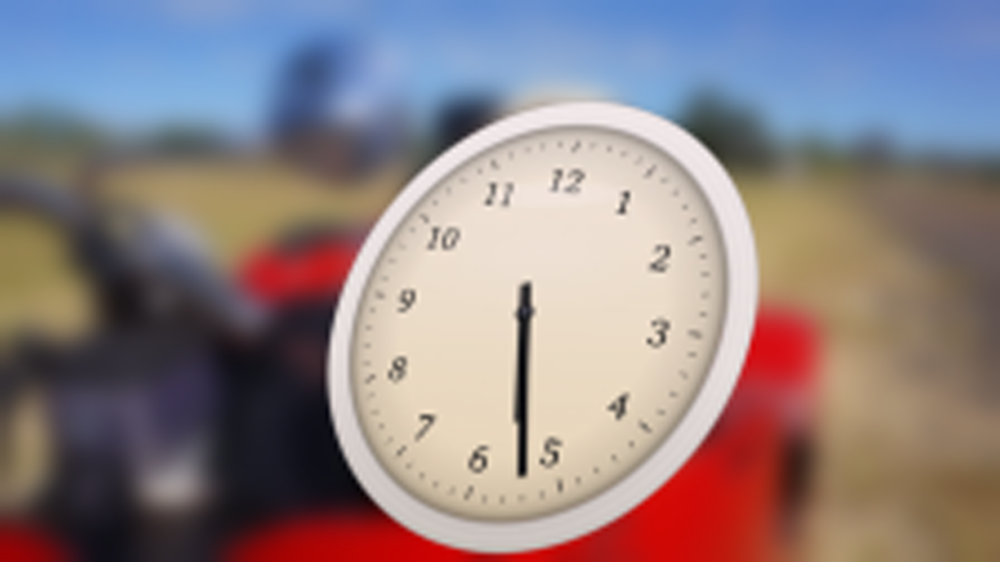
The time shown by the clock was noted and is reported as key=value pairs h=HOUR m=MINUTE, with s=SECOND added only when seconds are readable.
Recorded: h=5 m=27
